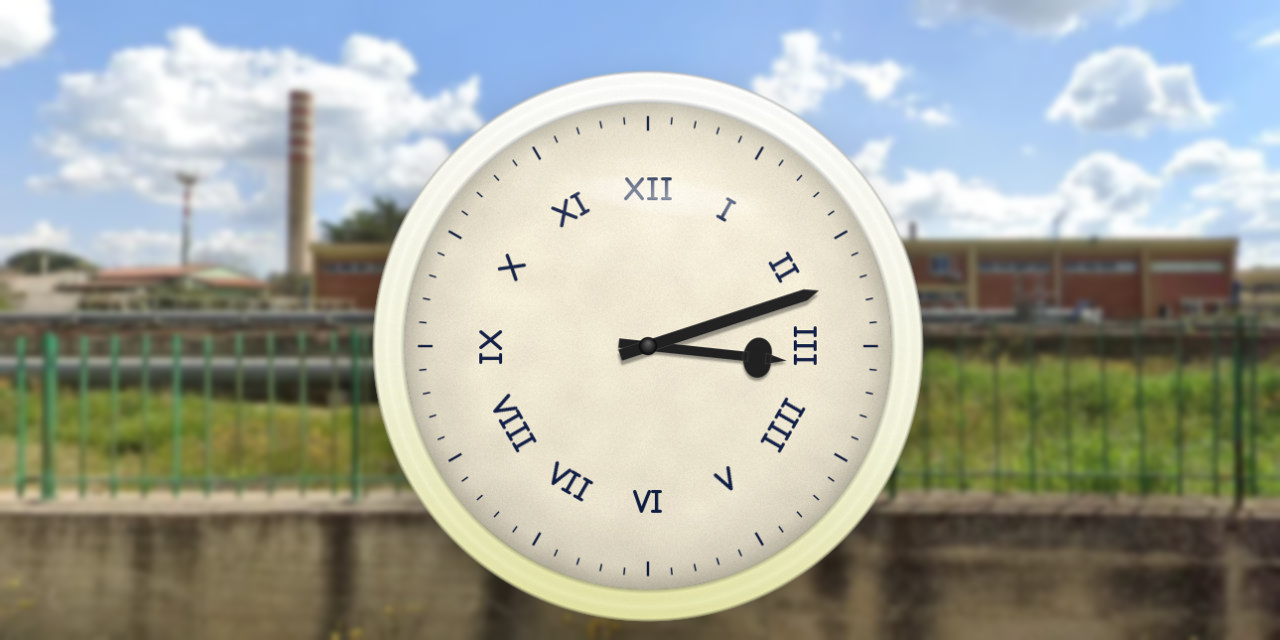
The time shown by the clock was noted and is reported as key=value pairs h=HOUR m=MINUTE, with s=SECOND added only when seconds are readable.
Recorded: h=3 m=12
